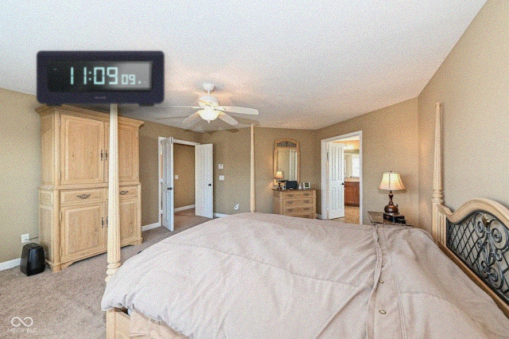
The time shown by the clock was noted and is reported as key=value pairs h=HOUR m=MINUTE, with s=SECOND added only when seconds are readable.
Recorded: h=11 m=9 s=9
